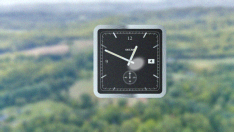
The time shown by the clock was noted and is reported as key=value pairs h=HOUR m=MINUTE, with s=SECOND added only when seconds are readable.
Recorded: h=12 m=49
